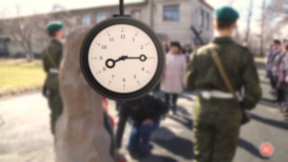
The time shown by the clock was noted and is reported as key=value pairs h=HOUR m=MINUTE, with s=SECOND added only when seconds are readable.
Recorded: h=8 m=15
